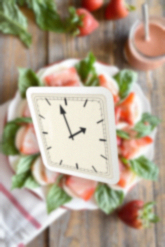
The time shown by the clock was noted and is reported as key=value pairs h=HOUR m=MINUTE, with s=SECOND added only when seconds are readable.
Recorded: h=1 m=58
